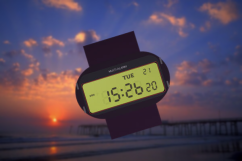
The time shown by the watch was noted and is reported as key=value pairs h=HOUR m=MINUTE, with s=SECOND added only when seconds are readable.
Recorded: h=15 m=26 s=20
